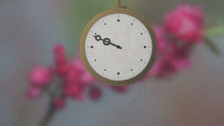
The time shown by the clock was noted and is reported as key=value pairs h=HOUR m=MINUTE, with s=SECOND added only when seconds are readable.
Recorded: h=9 m=49
